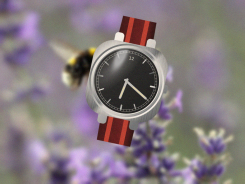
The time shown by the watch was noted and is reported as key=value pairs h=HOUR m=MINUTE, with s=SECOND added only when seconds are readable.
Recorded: h=6 m=20
